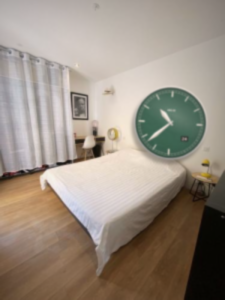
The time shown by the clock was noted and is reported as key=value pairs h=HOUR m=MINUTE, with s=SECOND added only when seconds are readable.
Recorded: h=10 m=38
